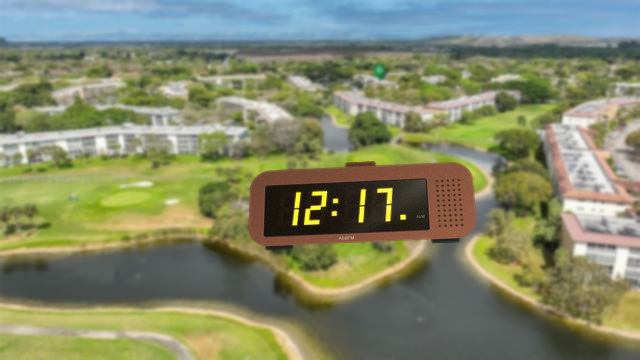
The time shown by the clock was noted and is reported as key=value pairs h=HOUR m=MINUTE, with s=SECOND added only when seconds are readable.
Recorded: h=12 m=17
